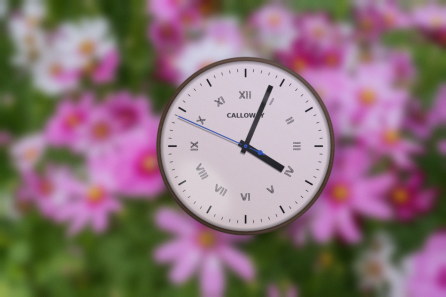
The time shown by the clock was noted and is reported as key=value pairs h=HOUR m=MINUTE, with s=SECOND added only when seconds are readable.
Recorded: h=4 m=3 s=49
